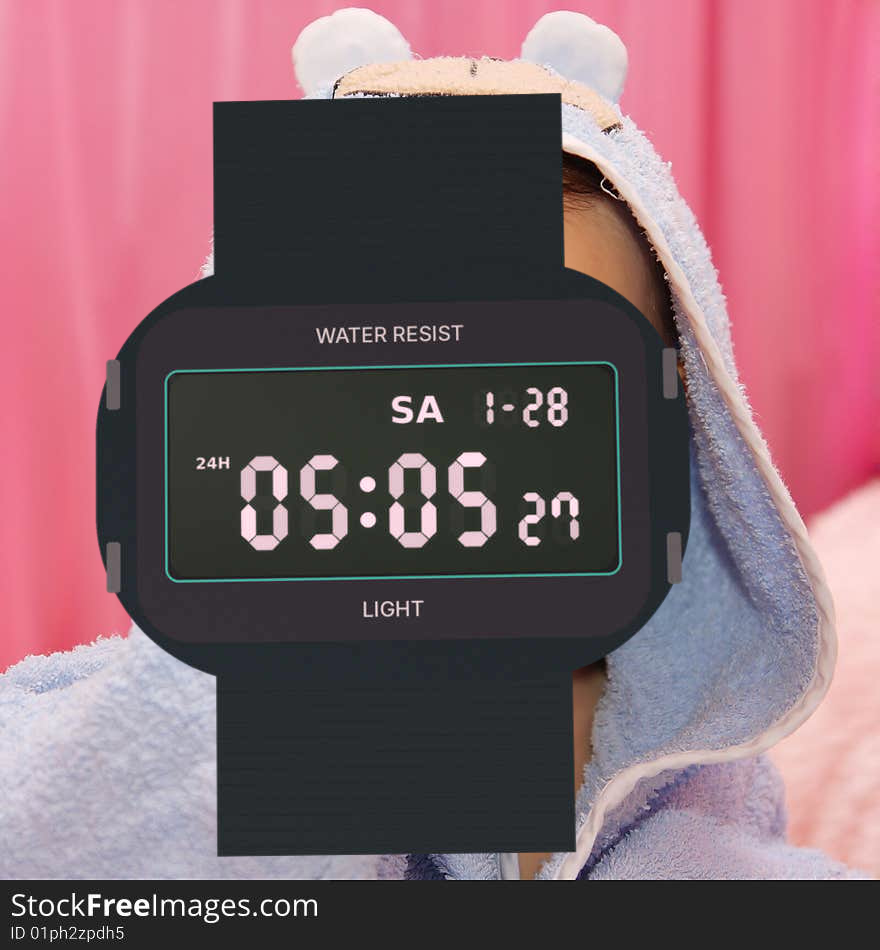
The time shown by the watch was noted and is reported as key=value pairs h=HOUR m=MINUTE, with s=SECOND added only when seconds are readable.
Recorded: h=5 m=5 s=27
